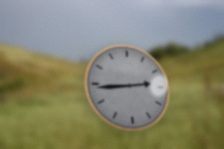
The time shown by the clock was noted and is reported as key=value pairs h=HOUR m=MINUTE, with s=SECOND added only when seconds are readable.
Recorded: h=2 m=44
